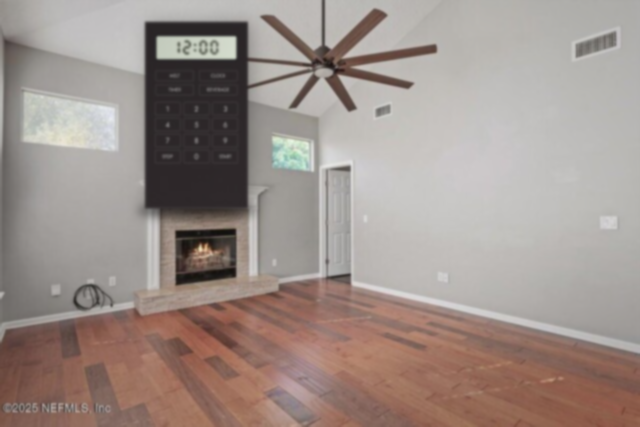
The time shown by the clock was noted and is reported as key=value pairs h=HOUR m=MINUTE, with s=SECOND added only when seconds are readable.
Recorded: h=12 m=0
